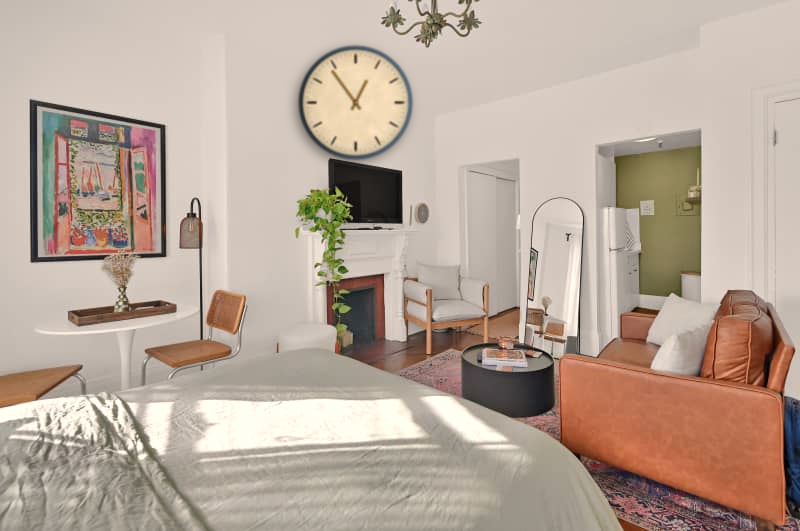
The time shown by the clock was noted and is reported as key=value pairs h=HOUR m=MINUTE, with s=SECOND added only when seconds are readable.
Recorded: h=12 m=54
